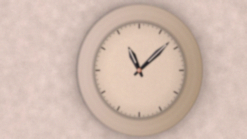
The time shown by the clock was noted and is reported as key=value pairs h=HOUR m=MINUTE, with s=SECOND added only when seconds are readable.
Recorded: h=11 m=8
